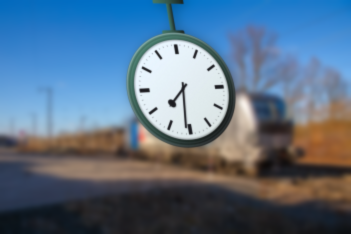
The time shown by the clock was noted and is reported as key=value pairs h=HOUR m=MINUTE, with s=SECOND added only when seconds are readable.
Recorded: h=7 m=31
